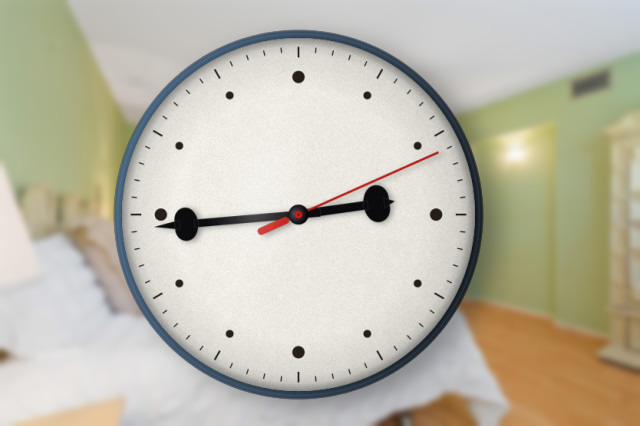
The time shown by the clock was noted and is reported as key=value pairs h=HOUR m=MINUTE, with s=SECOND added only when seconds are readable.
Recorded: h=2 m=44 s=11
